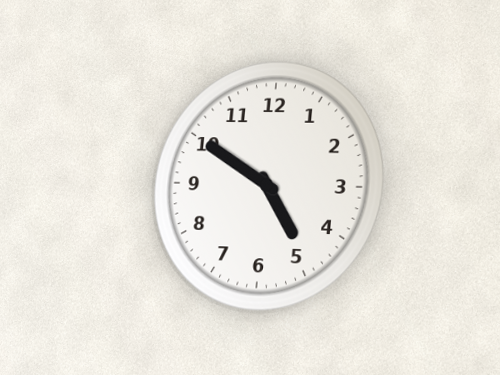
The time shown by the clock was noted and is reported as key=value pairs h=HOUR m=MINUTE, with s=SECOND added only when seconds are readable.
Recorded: h=4 m=50
